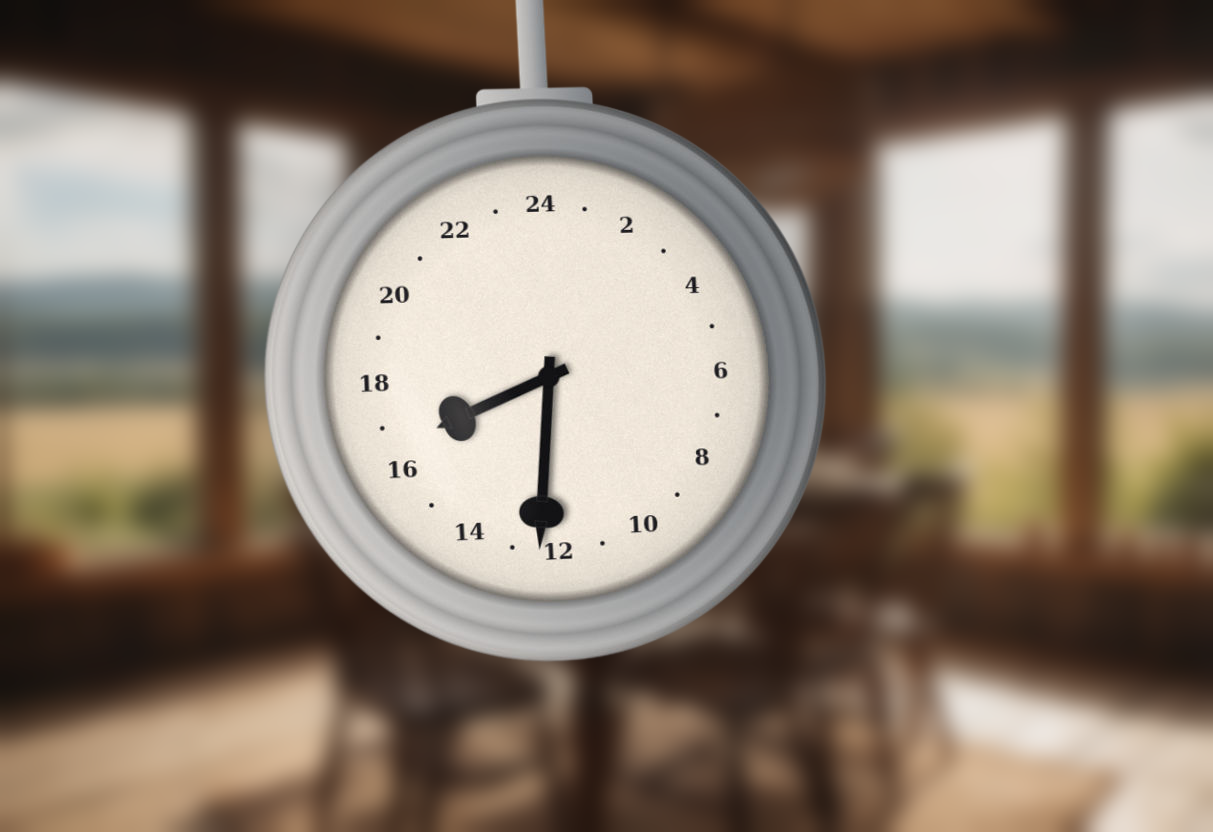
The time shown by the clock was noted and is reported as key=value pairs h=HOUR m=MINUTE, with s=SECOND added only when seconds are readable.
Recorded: h=16 m=31
